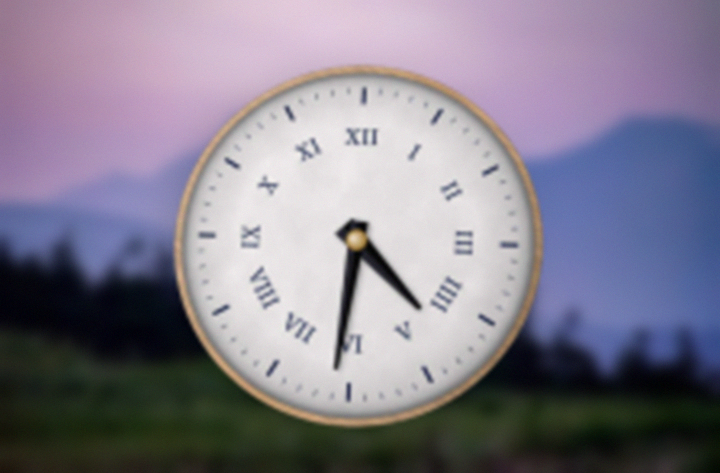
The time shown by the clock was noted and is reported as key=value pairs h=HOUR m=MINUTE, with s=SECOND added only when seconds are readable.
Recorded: h=4 m=31
